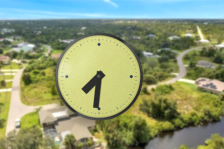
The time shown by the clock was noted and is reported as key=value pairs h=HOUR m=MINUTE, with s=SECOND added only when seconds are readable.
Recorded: h=7 m=31
